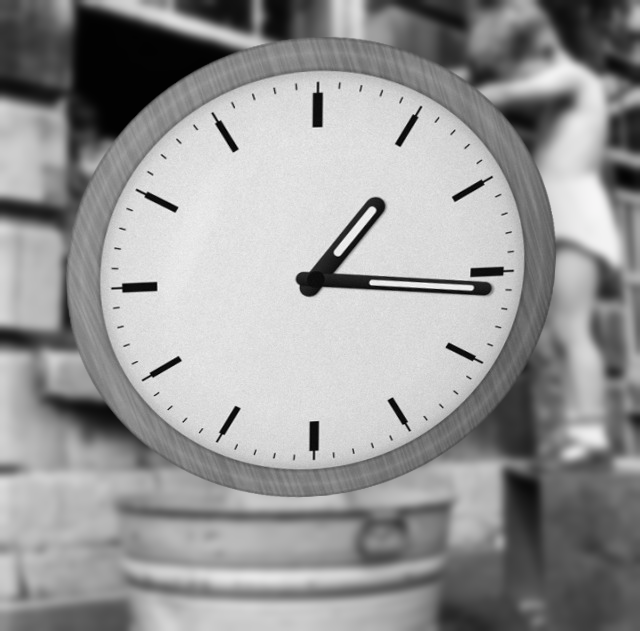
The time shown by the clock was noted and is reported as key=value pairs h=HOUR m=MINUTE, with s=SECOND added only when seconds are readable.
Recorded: h=1 m=16
